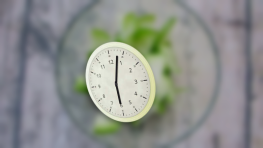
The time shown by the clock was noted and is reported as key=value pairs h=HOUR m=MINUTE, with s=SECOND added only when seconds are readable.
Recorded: h=6 m=3
